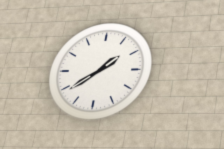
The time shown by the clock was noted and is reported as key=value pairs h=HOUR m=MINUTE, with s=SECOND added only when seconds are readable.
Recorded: h=1 m=39
